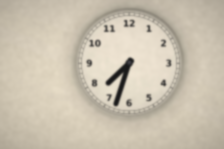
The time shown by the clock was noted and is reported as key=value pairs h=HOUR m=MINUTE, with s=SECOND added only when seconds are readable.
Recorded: h=7 m=33
